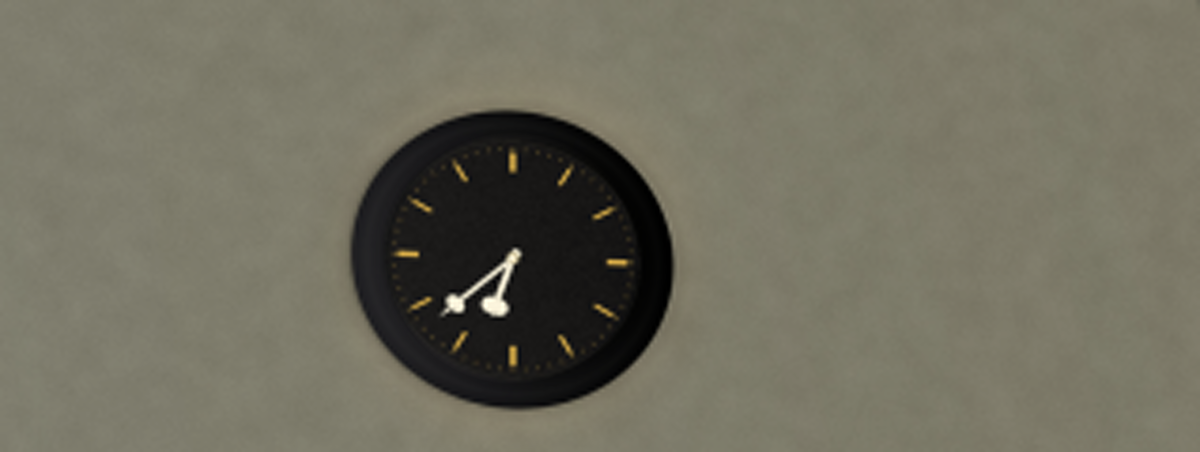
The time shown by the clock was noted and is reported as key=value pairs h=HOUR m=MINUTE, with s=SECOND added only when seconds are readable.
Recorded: h=6 m=38
